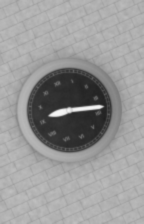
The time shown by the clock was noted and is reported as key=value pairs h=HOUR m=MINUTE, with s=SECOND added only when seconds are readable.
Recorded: h=9 m=18
